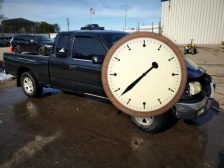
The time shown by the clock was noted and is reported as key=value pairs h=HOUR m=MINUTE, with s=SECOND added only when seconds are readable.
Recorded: h=1 m=38
